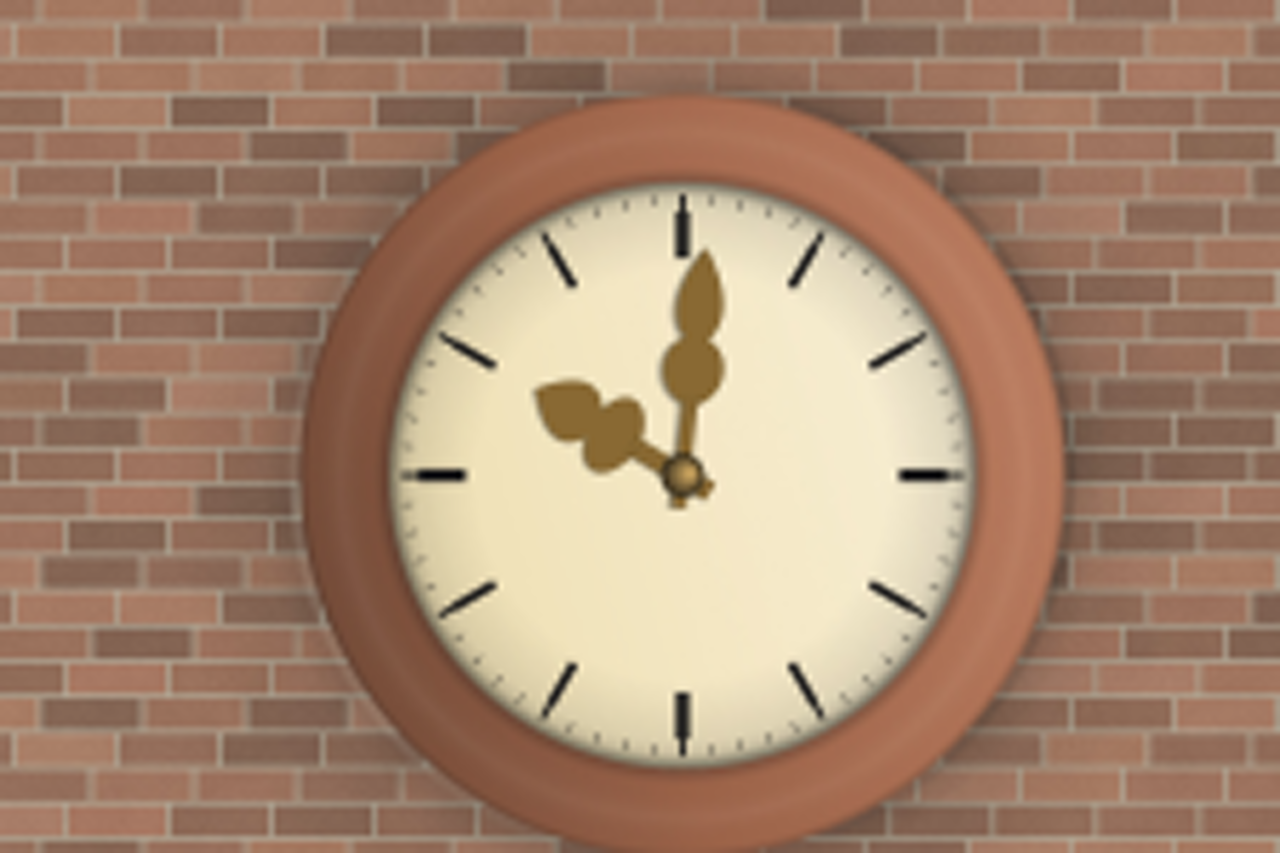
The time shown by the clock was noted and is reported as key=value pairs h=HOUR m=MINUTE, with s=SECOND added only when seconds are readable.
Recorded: h=10 m=1
